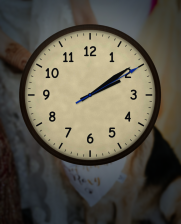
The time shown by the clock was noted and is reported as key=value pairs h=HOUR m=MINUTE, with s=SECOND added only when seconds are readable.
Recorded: h=2 m=9 s=10
